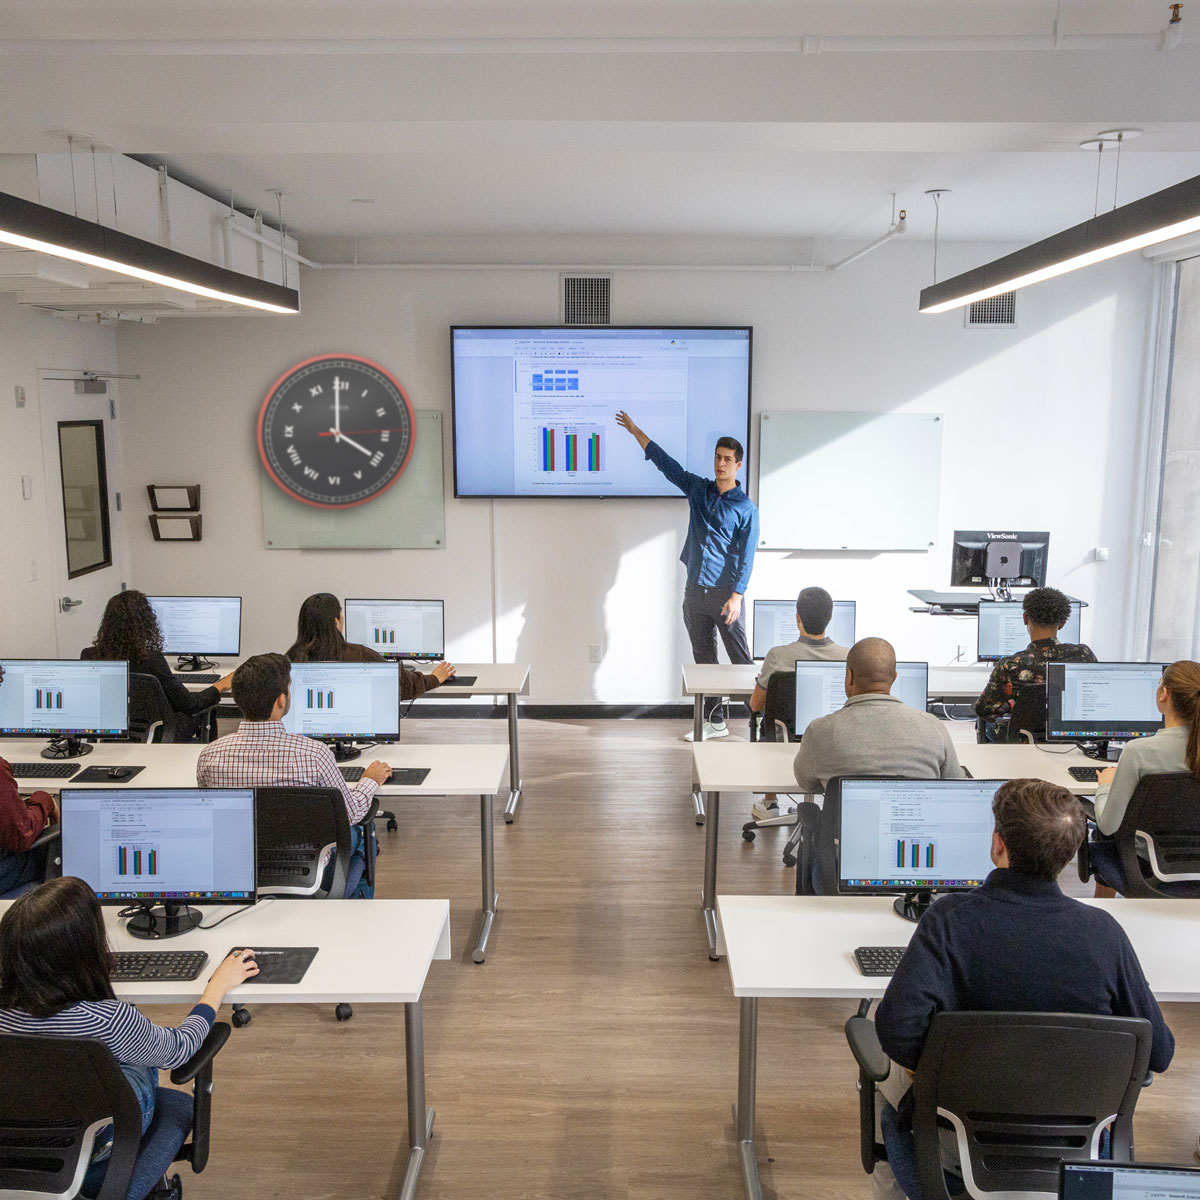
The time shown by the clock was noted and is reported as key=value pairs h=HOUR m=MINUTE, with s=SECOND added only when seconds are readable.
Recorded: h=3 m=59 s=14
